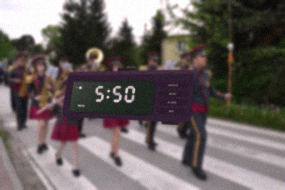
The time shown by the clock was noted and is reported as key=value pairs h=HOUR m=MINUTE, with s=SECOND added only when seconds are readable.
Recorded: h=5 m=50
